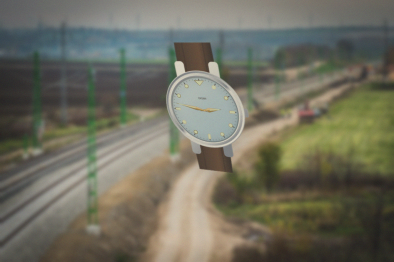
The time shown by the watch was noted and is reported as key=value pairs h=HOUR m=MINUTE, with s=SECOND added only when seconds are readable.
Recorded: h=2 m=47
